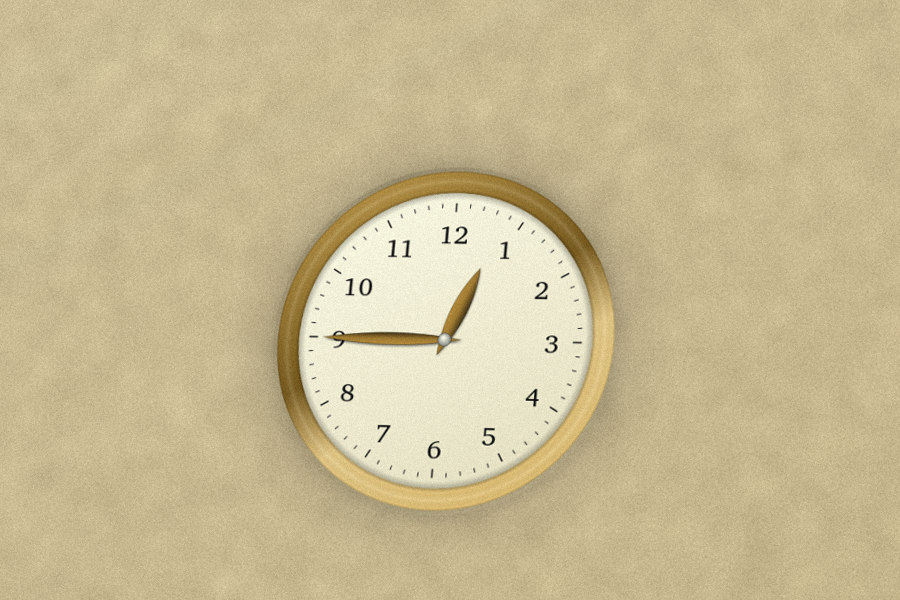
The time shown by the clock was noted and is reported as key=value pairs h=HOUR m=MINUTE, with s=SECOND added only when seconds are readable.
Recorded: h=12 m=45
